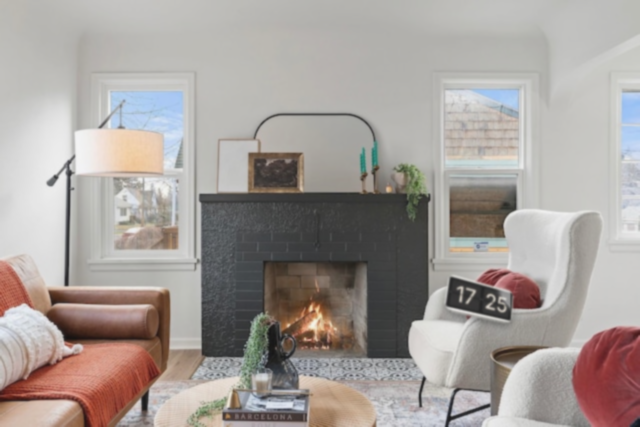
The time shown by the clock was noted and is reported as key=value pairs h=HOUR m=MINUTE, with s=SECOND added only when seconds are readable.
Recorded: h=17 m=25
